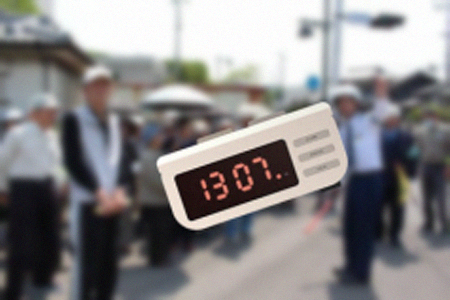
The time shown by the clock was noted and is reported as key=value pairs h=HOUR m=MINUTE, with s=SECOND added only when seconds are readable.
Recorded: h=13 m=7
